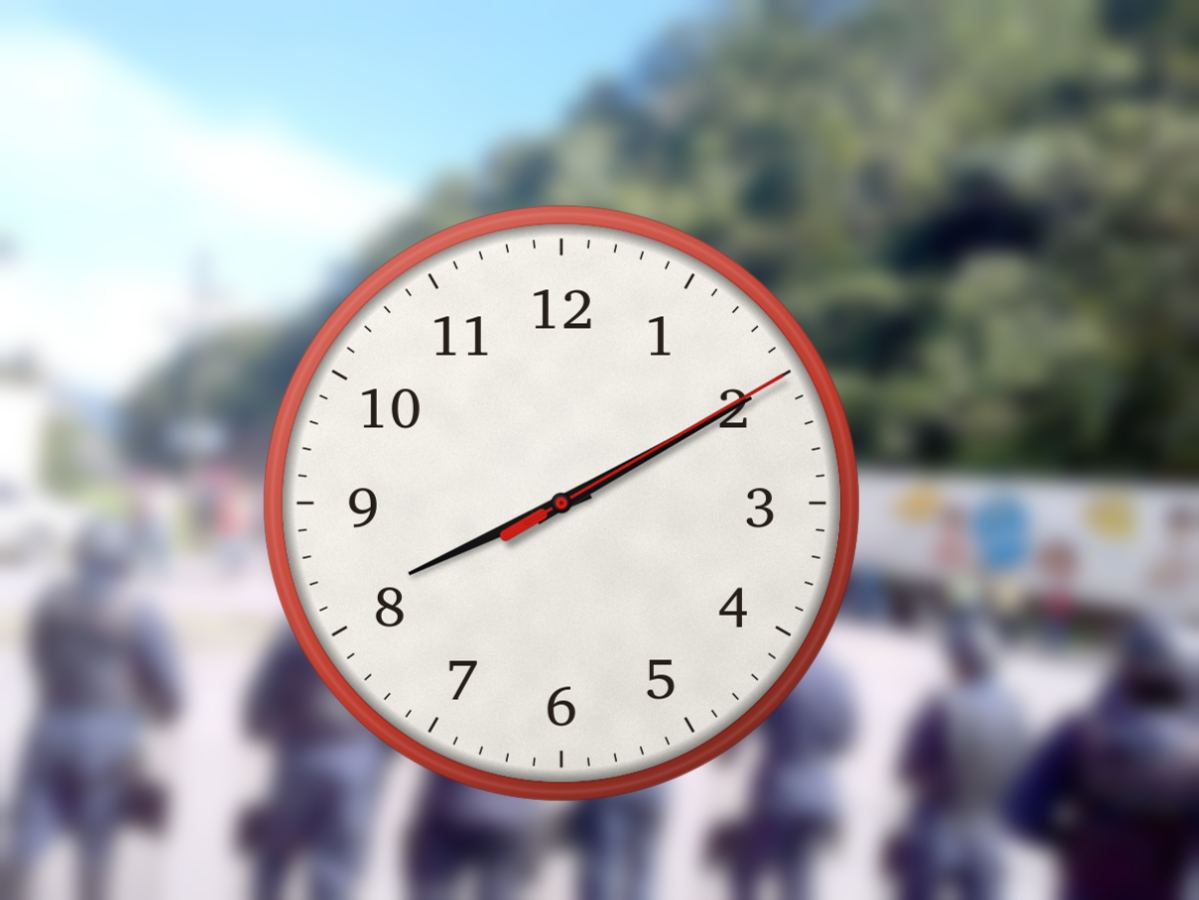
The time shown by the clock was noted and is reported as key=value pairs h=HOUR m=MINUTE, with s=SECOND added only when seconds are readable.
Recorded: h=8 m=10 s=10
